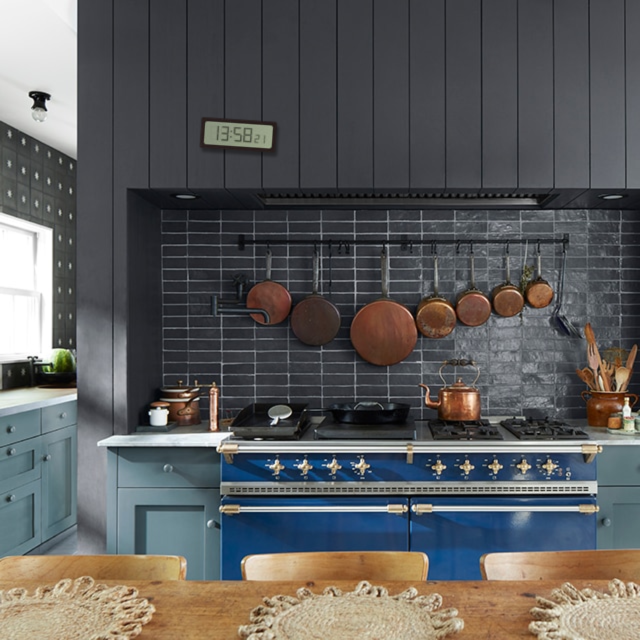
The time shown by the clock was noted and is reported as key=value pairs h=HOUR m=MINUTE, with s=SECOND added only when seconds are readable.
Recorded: h=13 m=58
